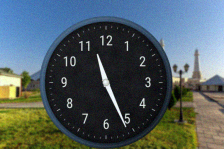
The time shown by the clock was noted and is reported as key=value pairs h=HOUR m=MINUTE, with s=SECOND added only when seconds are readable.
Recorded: h=11 m=26
